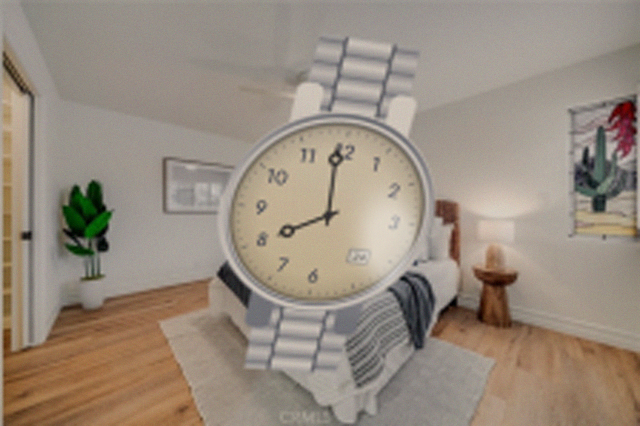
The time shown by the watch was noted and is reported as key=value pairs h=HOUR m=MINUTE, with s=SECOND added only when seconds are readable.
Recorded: h=7 m=59
